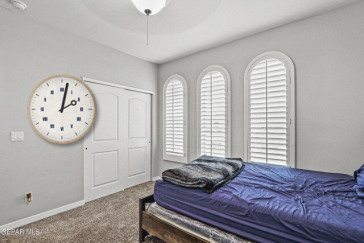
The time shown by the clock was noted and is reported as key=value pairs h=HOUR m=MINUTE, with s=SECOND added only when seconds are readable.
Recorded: h=2 m=2
